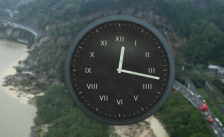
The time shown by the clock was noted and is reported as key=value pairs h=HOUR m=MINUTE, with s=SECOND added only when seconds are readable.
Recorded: h=12 m=17
